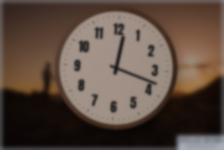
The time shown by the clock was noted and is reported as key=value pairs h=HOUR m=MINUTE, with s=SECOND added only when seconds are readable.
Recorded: h=12 m=18
